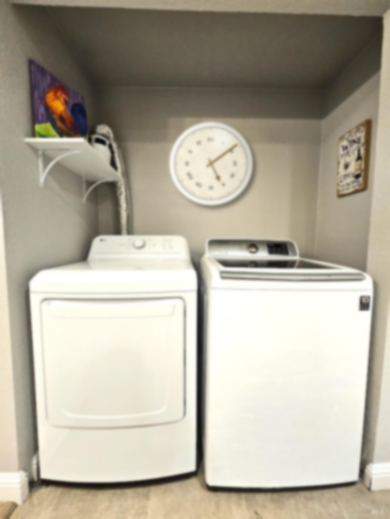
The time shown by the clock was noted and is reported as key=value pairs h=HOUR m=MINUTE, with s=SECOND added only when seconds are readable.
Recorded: h=5 m=9
